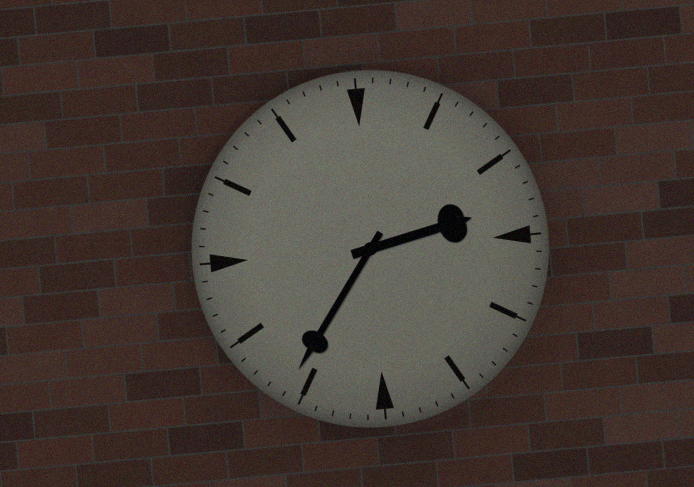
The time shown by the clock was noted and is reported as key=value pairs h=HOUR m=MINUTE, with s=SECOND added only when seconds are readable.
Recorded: h=2 m=36
